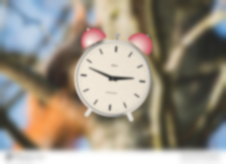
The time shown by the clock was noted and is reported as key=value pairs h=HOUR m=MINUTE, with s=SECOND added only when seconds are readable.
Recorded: h=2 m=48
